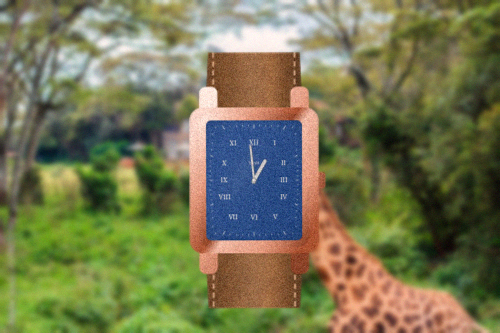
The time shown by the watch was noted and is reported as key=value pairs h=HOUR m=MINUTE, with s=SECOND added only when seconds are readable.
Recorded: h=12 m=59
